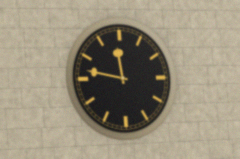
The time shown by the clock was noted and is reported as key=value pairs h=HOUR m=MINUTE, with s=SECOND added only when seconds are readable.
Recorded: h=11 m=47
